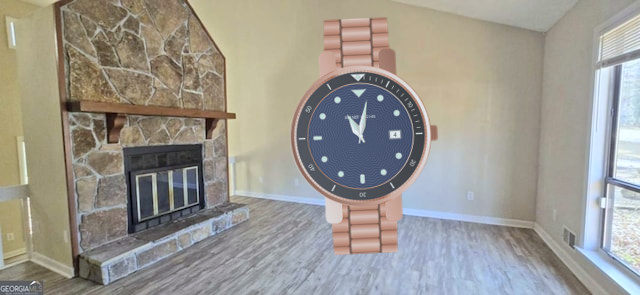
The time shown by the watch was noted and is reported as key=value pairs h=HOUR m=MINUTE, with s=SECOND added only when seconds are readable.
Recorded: h=11 m=2
